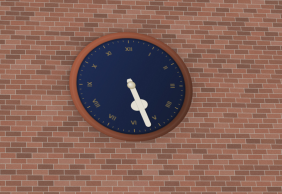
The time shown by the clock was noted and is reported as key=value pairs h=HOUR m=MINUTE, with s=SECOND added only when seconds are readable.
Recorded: h=5 m=27
